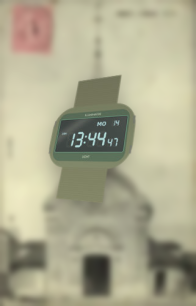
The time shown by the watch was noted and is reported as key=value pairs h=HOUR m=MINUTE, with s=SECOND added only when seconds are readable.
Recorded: h=13 m=44 s=47
